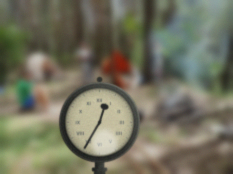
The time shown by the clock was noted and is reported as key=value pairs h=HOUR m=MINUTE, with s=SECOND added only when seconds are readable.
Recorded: h=12 m=35
